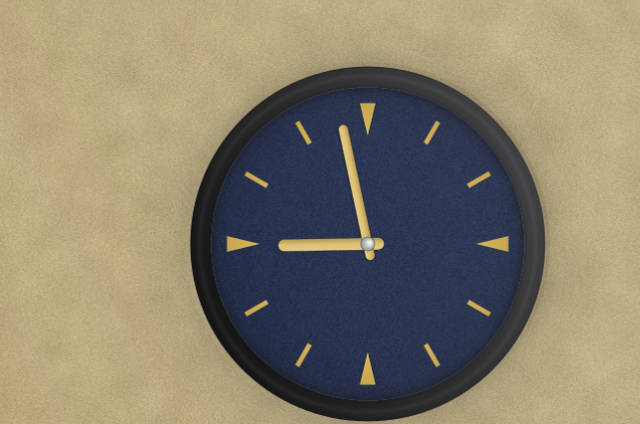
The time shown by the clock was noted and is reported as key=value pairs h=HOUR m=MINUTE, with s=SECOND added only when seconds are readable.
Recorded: h=8 m=58
